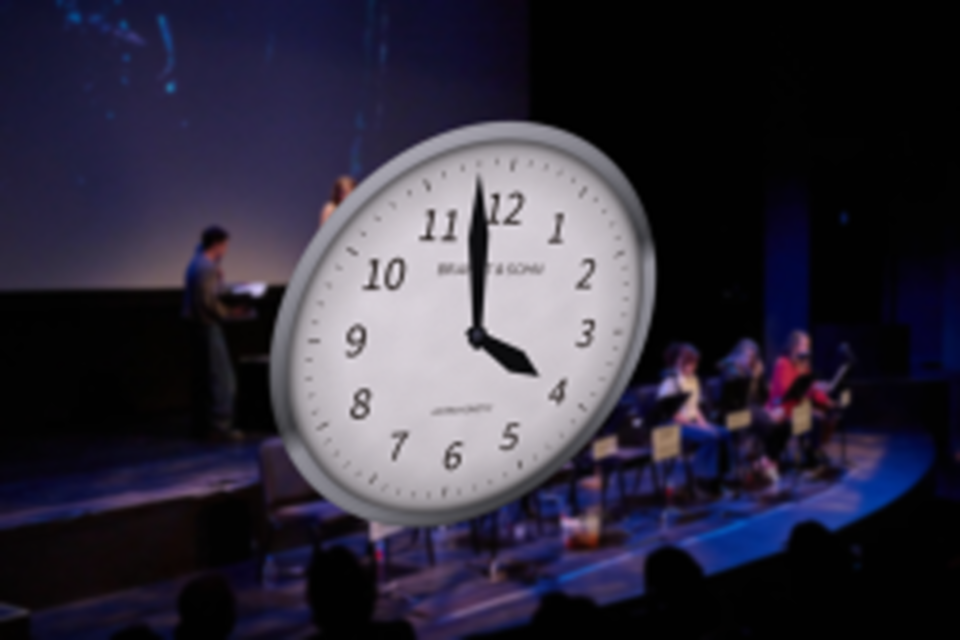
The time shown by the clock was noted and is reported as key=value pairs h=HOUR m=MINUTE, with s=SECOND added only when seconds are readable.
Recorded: h=3 m=58
